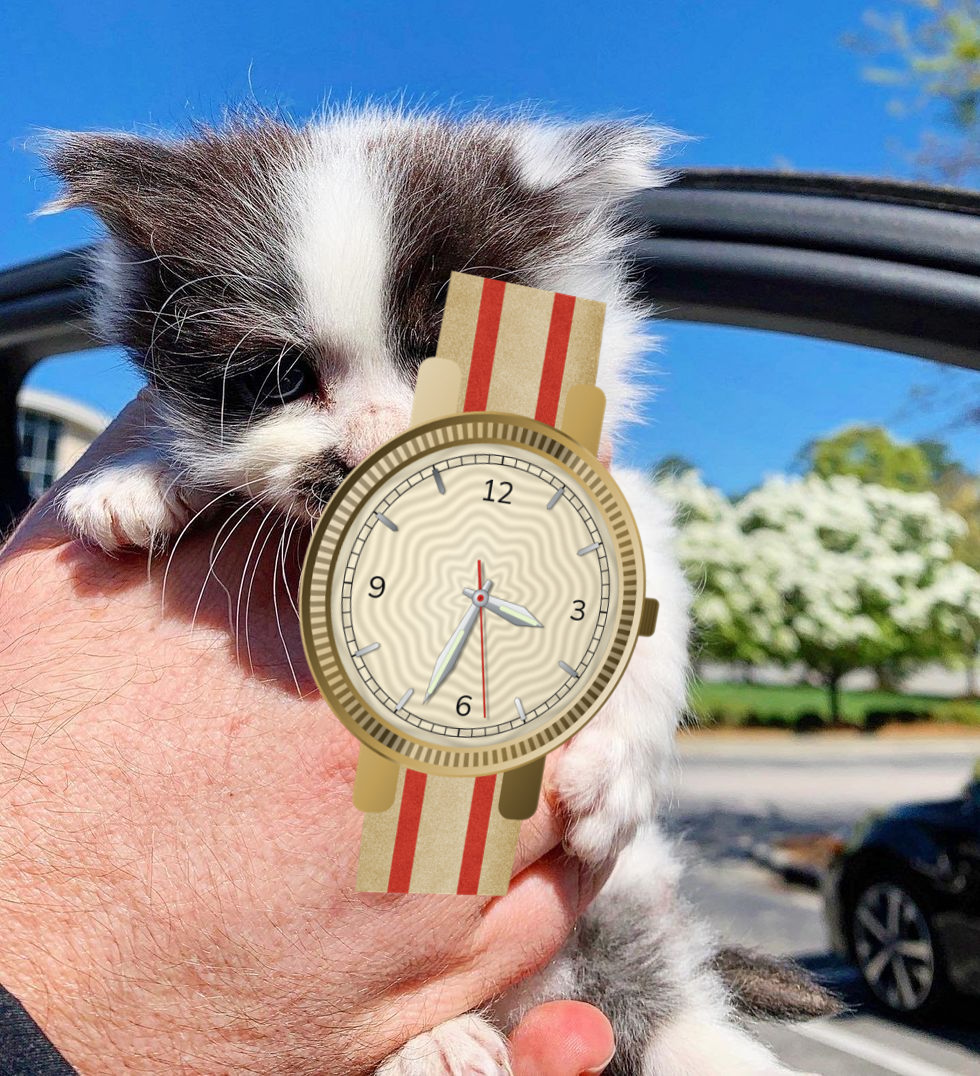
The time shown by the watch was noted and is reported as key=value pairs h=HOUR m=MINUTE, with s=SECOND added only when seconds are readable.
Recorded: h=3 m=33 s=28
